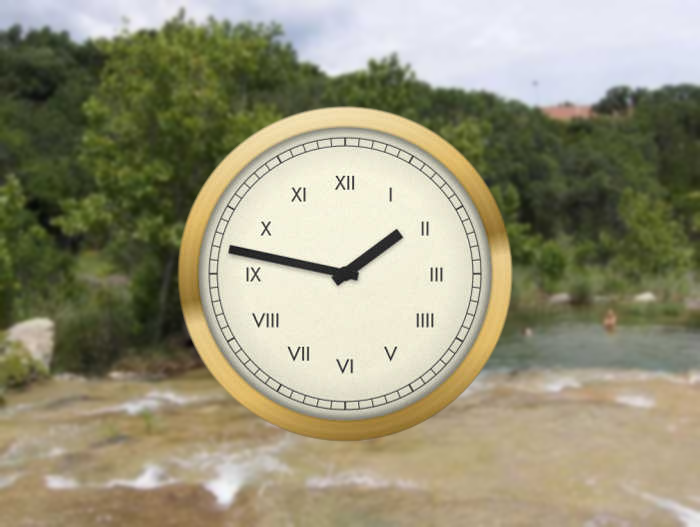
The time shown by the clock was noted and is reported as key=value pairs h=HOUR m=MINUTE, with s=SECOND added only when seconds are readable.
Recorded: h=1 m=47
